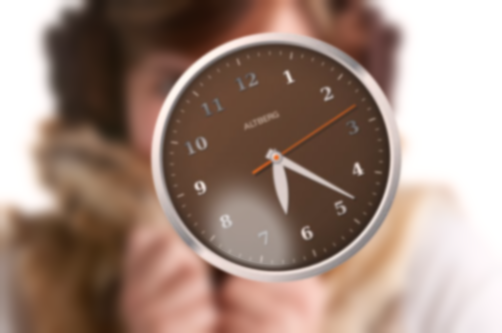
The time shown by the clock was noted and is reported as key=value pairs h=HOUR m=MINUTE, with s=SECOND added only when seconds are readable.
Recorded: h=6 m=23 s=13
